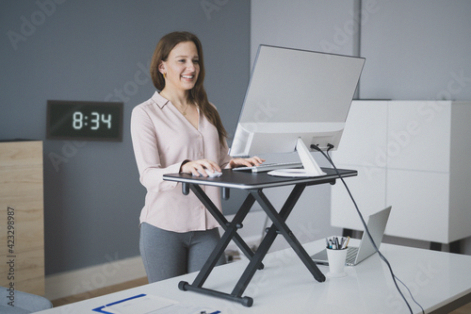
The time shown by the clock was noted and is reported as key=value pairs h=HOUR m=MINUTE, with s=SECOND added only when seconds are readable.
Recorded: h=8 m=34
